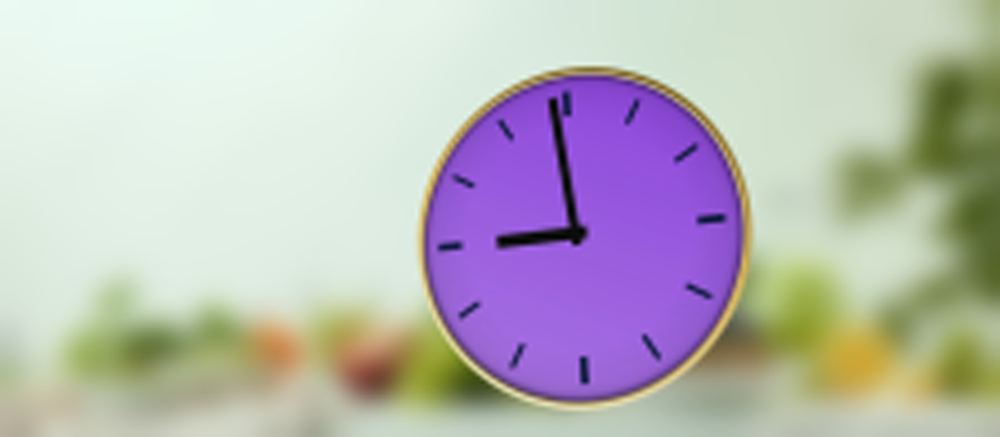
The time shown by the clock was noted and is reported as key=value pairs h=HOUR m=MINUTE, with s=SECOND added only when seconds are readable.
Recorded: h=8 m=59
